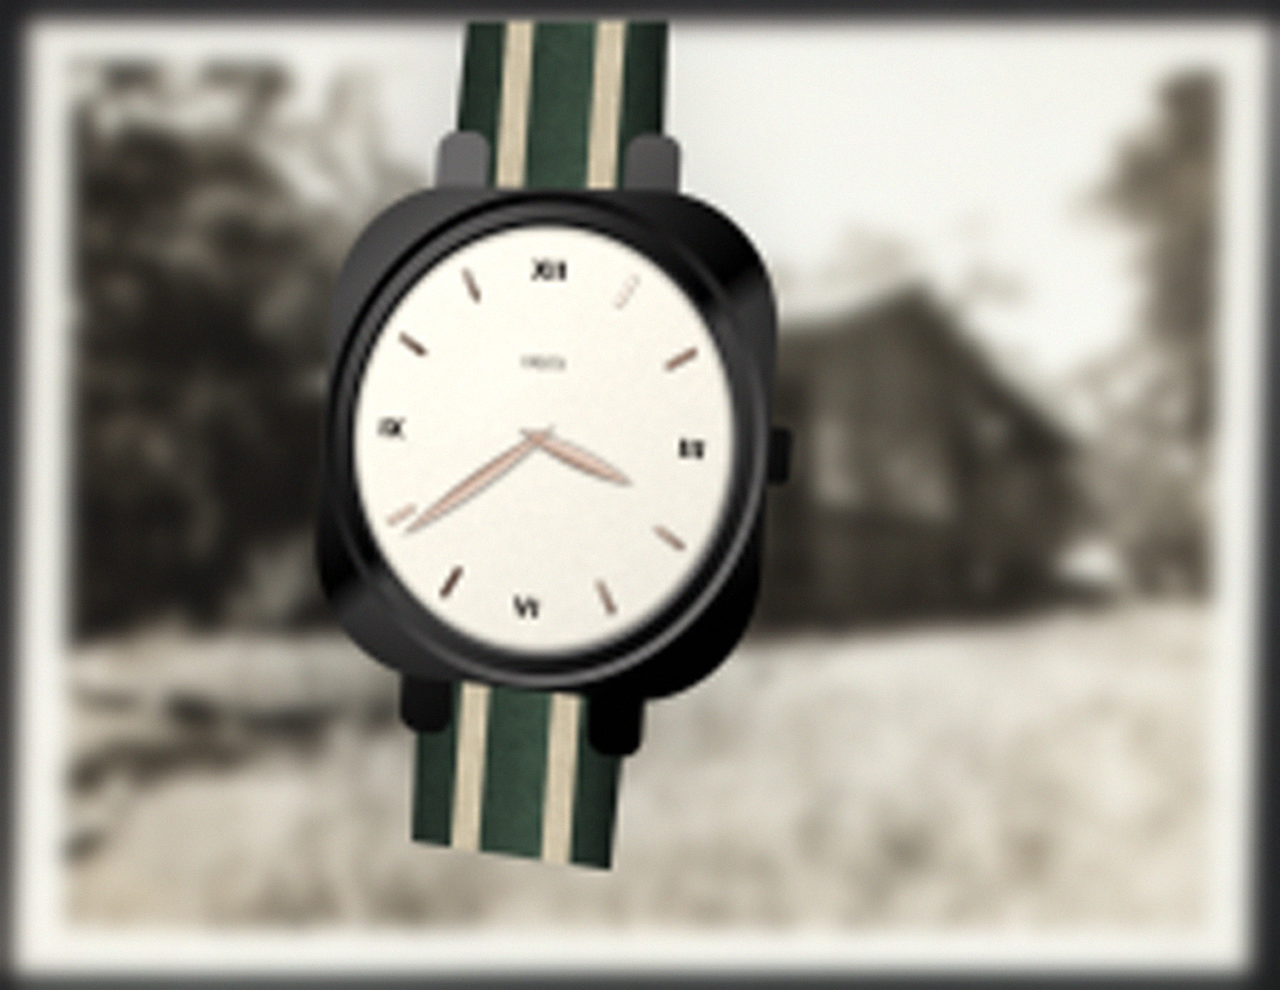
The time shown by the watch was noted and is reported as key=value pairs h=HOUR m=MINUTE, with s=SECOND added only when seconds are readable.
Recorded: h=3 m=39
